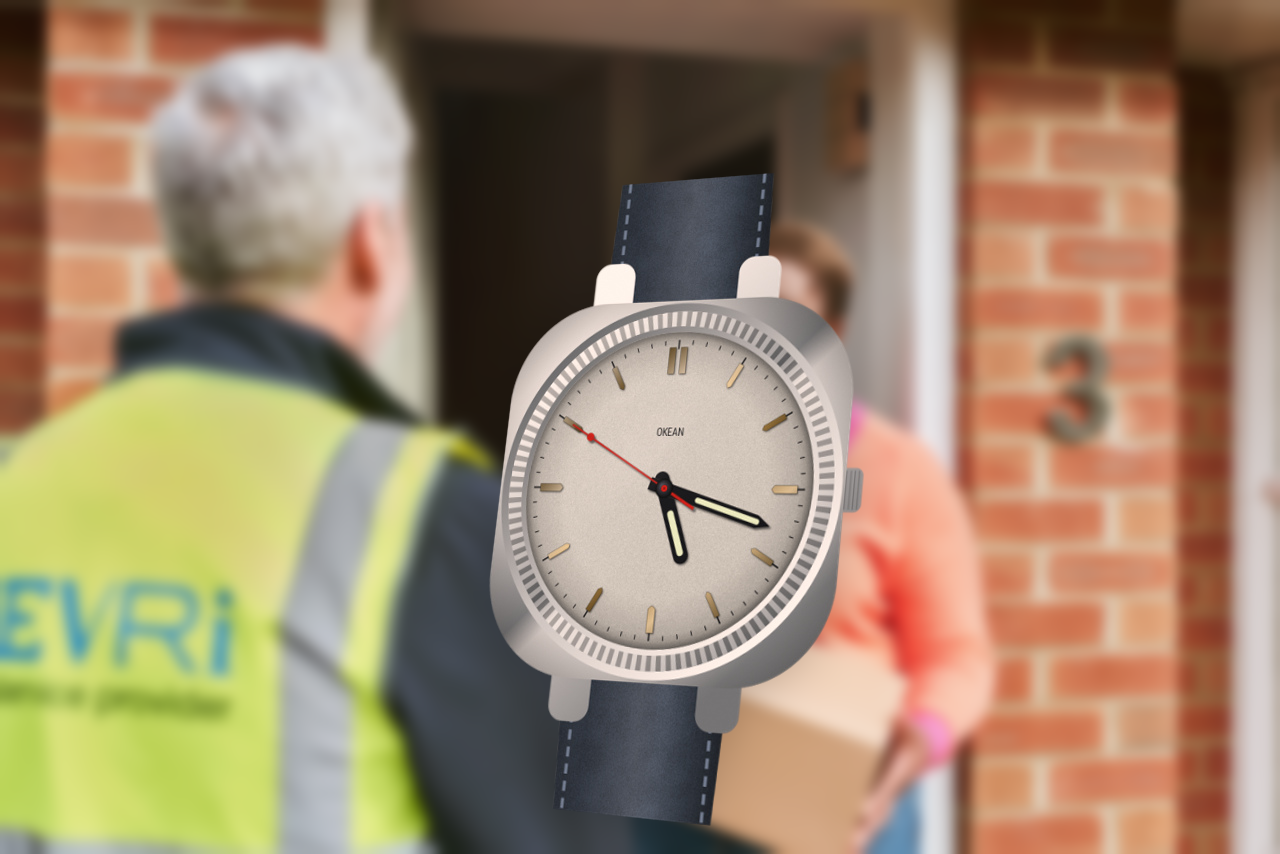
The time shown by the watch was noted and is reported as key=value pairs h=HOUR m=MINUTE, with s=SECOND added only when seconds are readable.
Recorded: h=5 m=17 s=50
